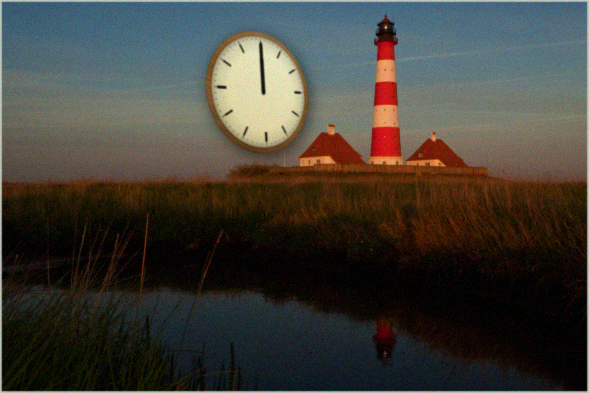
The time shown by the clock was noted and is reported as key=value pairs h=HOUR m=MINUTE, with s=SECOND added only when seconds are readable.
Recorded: h=12 m=0
